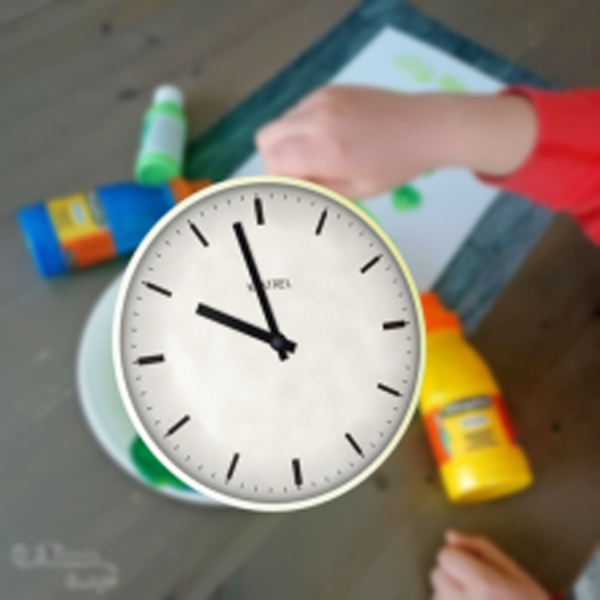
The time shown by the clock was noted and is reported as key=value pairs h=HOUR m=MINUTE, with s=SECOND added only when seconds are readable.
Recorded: h=9 m=58
